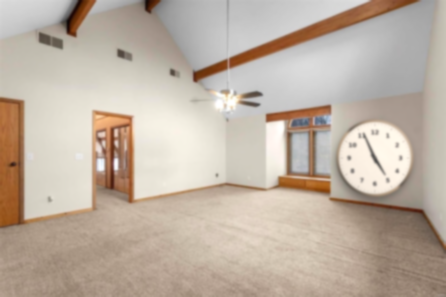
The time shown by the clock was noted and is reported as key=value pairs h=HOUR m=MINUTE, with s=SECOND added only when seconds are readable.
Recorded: h=4 m=56
